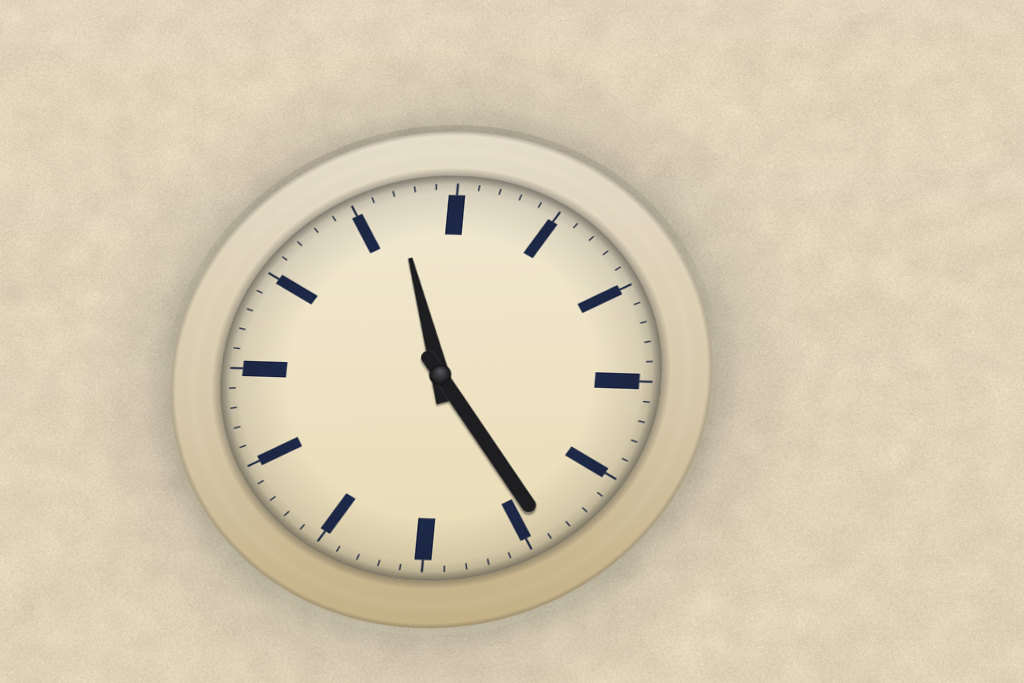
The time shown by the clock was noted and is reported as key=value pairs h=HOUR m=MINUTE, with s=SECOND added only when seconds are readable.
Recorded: h=11 m=24
